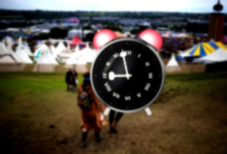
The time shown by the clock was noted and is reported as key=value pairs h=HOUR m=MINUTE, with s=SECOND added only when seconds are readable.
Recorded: h=8 m=58
